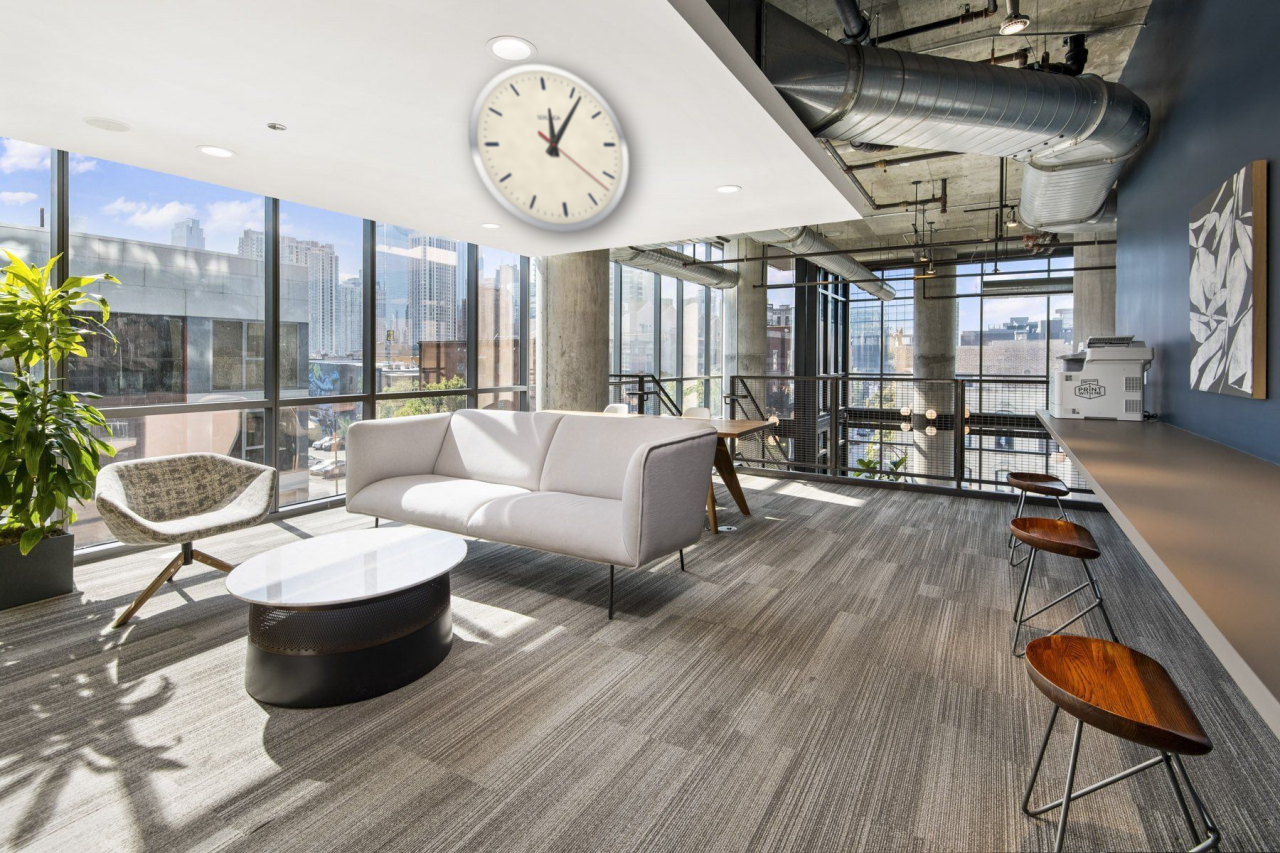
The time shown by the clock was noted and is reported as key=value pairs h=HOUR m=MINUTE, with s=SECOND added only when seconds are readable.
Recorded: h=12 m=6 s=22
